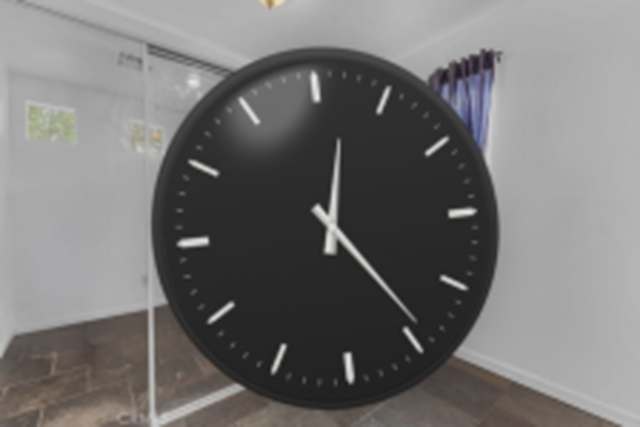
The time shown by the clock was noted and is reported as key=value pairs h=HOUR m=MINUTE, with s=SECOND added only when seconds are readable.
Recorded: h=12 m=24
